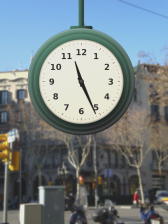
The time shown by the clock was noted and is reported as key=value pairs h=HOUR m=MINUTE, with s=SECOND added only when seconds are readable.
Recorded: h=11 m=26
